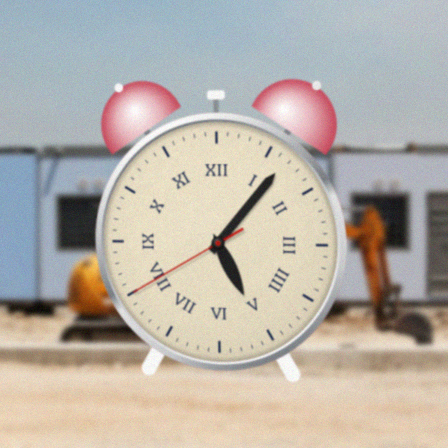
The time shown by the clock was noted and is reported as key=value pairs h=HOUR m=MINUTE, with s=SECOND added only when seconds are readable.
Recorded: h=5 m=6 s=40
